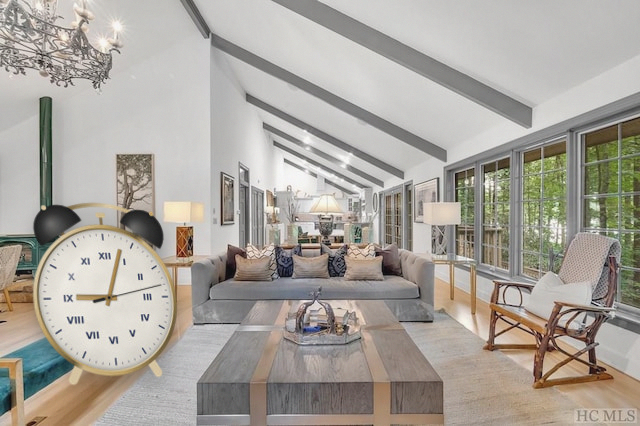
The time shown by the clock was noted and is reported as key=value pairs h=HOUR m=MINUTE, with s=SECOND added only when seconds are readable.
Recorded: h=9 m=3 s=13
